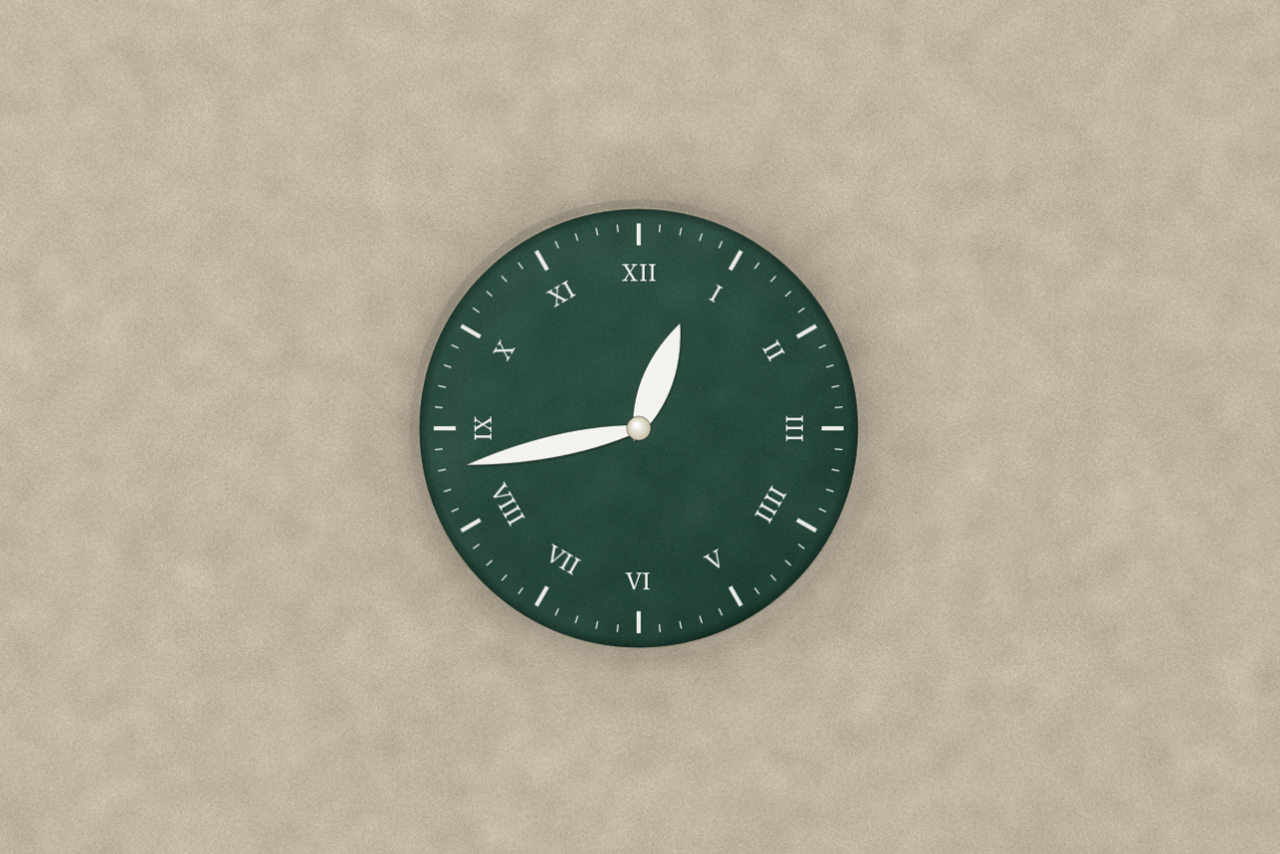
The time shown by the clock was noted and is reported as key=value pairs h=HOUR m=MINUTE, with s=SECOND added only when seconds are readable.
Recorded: h=12 m=43
